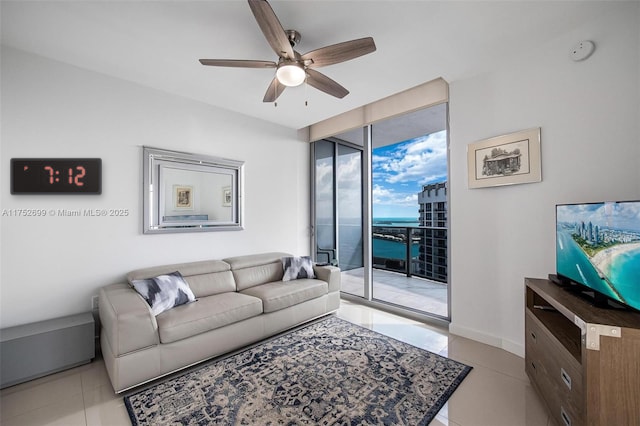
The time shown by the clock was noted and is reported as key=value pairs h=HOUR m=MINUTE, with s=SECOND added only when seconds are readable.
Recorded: h=7 m=12
